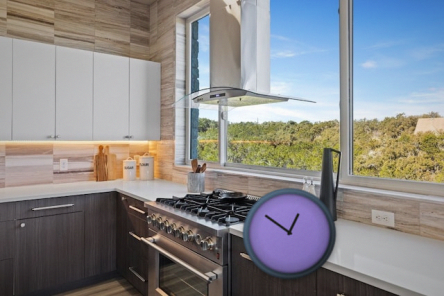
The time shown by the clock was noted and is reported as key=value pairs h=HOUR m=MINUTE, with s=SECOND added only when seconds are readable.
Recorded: h=12 m=51
